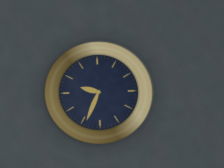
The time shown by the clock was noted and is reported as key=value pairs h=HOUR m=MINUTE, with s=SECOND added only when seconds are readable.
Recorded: h=9 m=34
